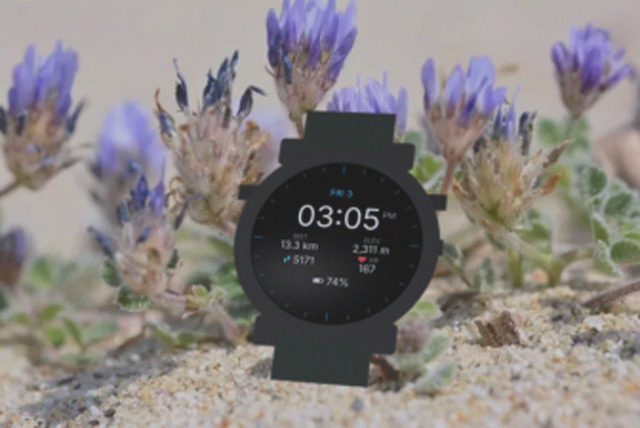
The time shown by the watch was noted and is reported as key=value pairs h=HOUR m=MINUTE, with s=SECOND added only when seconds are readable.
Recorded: h=3 m=5
